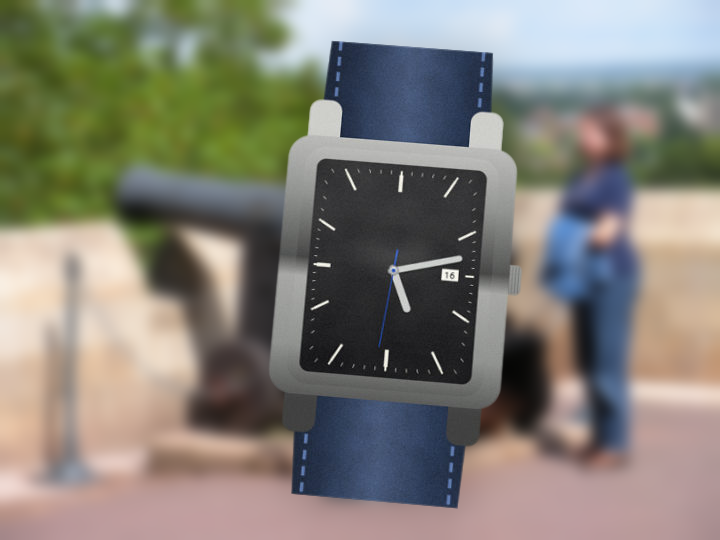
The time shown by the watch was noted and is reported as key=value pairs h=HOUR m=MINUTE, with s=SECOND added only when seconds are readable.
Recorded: h=5 m=12 s=31
